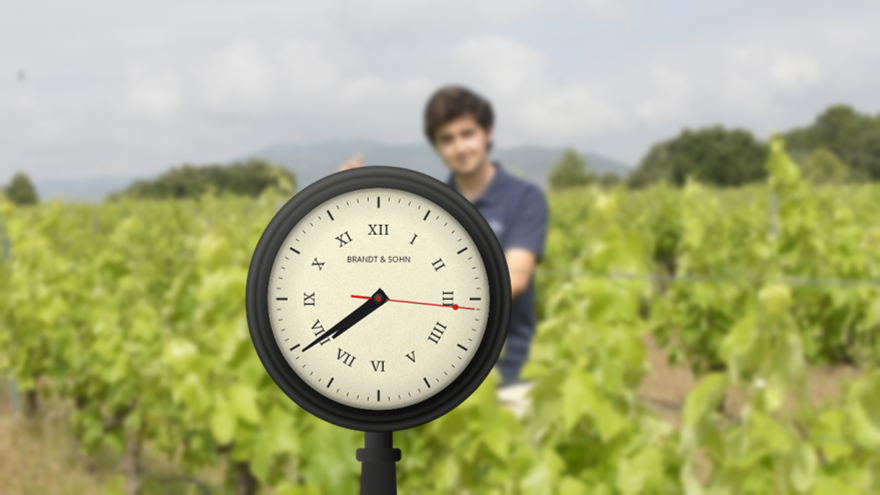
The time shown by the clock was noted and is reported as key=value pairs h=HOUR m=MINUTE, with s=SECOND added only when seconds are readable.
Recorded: h=7 m=39 s=16
